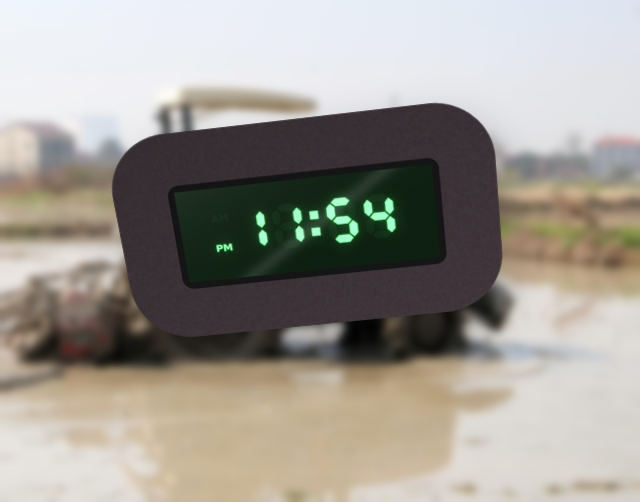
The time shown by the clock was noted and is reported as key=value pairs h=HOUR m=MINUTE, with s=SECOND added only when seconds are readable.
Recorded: h=11 m=54
